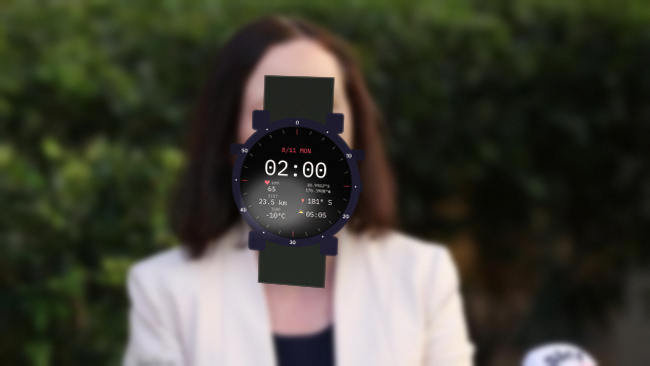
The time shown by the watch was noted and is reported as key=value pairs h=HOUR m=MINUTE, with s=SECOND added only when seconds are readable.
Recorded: h=2 m=0
